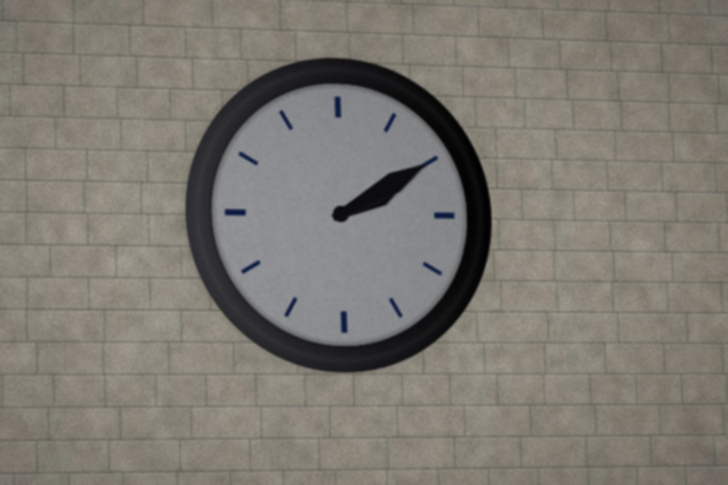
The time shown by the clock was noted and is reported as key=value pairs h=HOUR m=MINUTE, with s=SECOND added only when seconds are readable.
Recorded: h=2 m=10
